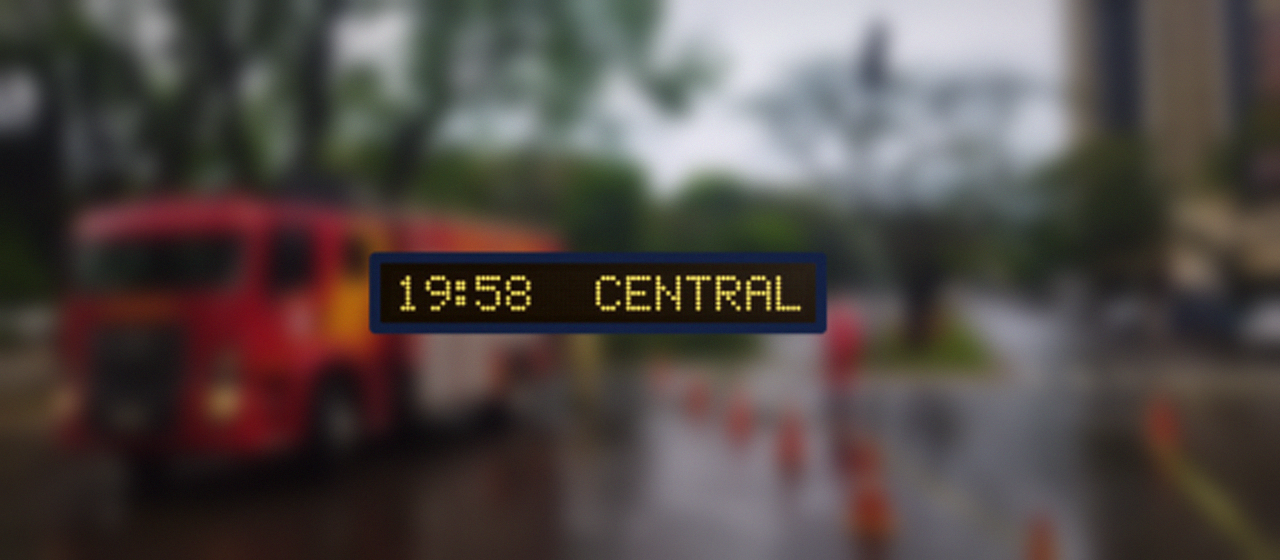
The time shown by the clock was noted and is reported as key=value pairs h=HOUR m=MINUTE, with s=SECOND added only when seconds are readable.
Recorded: h=19 m=58
